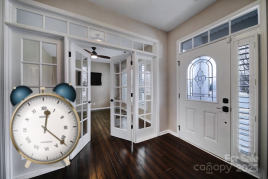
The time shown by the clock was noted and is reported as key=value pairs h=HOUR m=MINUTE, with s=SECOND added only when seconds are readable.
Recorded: h=12 m=22
